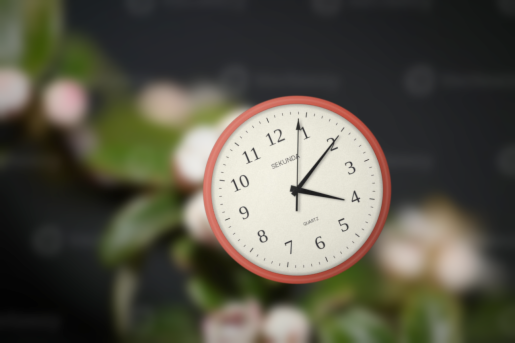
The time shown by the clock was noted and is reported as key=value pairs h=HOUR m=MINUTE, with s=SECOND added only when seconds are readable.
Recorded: h=4 m=10 s=4
